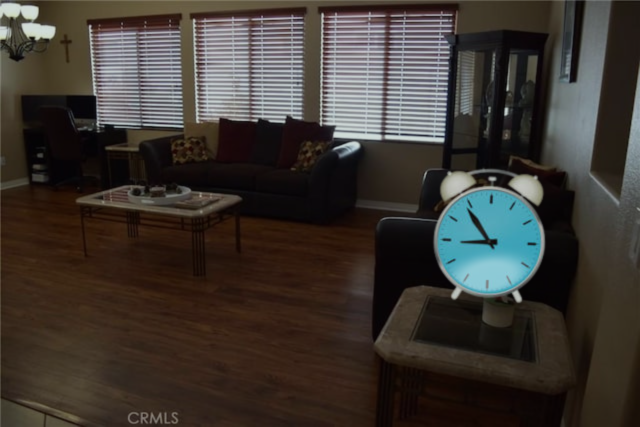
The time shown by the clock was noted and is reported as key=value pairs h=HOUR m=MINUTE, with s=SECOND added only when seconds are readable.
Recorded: h=8 m=54
